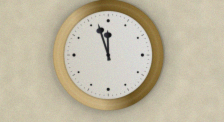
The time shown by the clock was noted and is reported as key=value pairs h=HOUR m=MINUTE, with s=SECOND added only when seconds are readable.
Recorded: h=11 m=57
